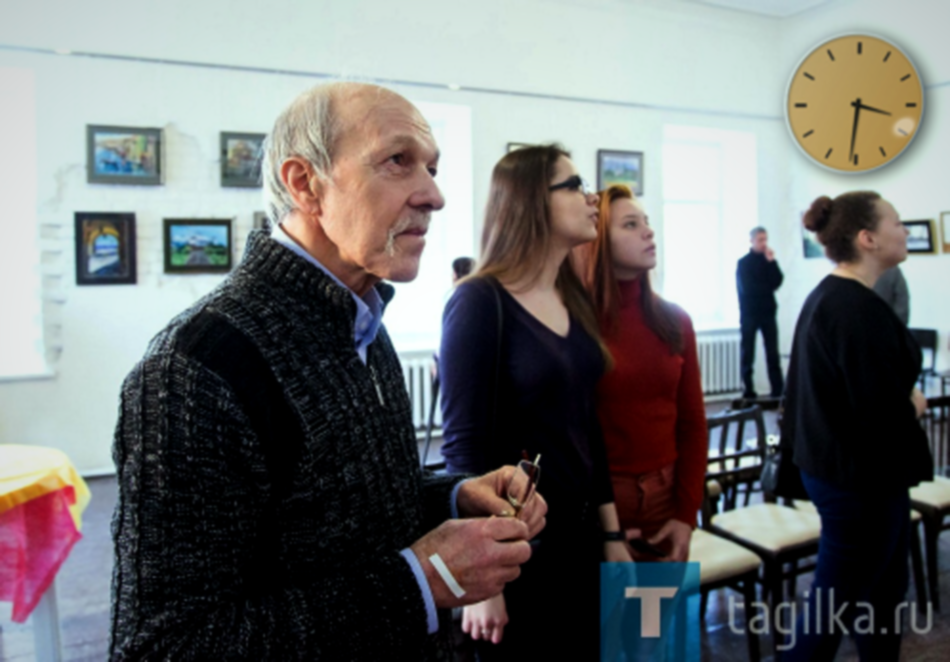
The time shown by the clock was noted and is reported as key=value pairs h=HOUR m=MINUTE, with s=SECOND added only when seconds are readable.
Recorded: h=3 m=31
